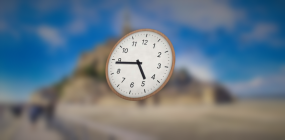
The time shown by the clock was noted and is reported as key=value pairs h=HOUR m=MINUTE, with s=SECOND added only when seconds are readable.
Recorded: h=4 m=44
